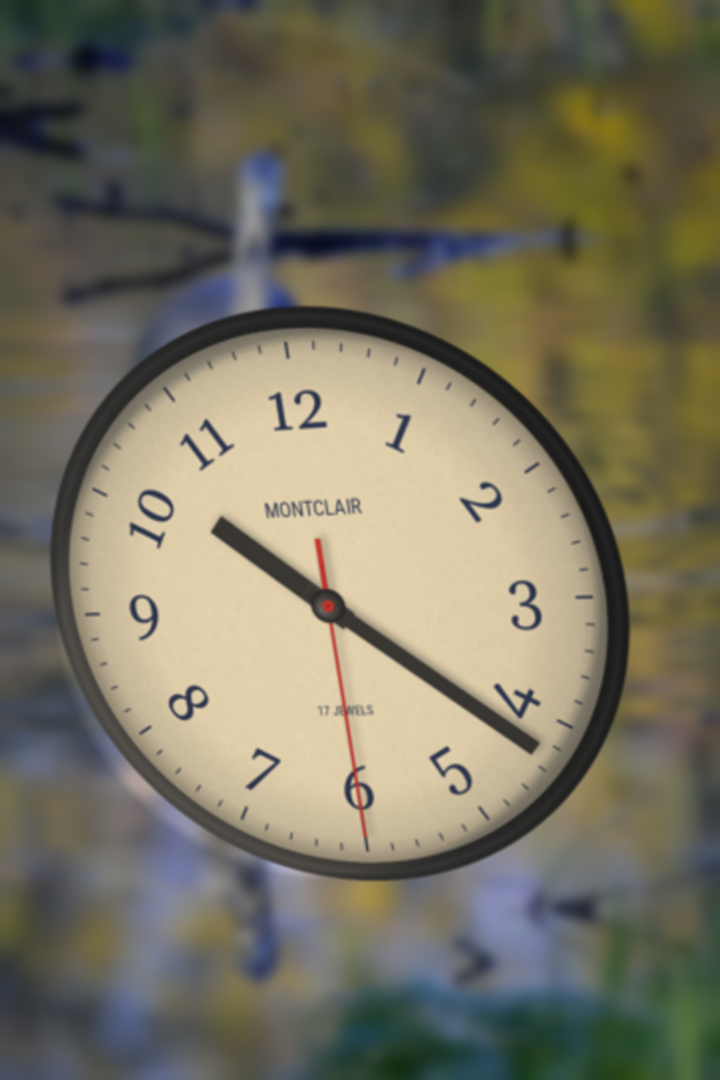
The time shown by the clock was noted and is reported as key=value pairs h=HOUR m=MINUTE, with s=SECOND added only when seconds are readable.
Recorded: h=10 m=21 s=30
